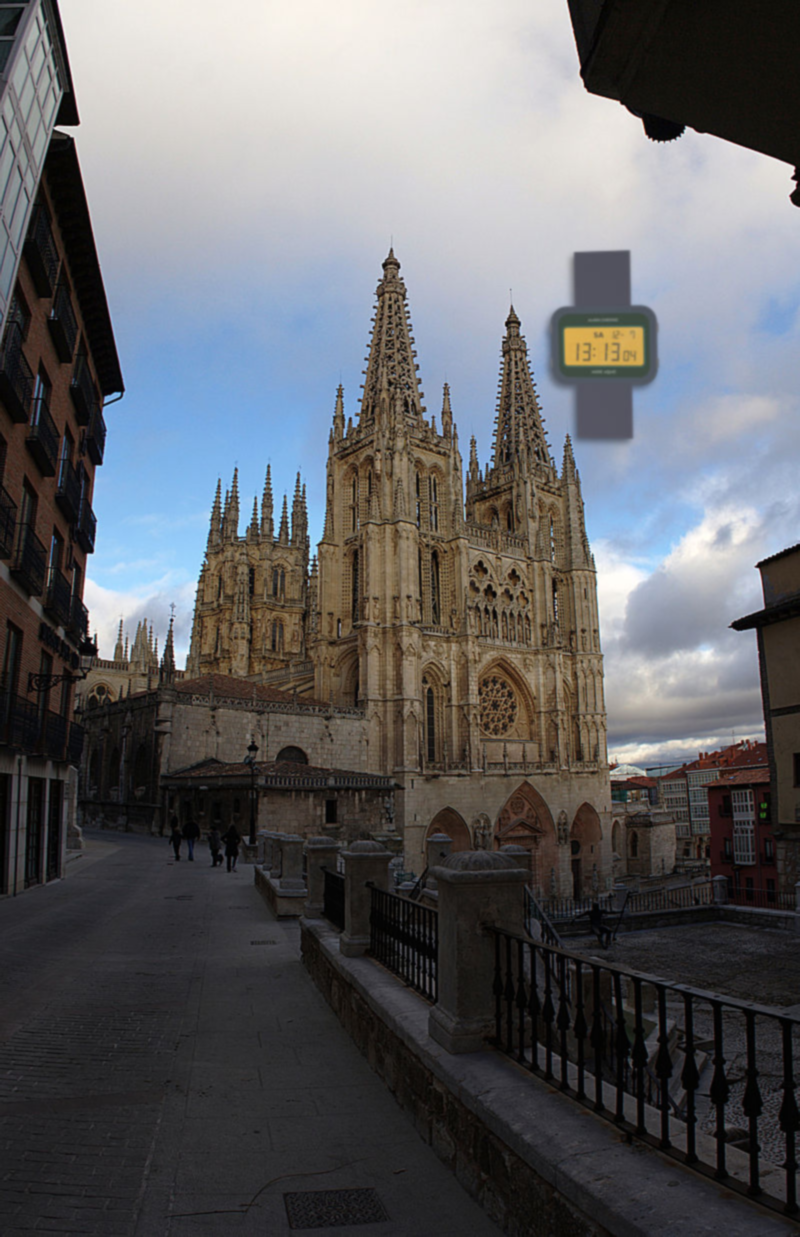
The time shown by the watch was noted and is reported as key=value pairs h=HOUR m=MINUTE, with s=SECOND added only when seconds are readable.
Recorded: h=13 m=13
